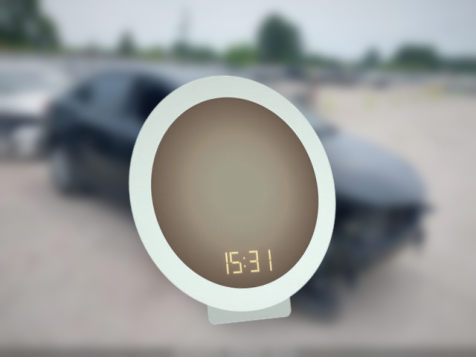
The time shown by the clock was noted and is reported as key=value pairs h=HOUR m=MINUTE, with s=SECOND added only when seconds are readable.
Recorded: h=15 m=31
